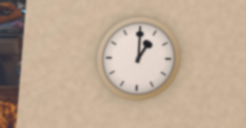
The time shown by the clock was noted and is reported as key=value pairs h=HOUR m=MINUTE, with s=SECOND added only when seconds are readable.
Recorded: h=1 m=0
